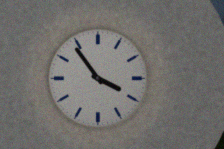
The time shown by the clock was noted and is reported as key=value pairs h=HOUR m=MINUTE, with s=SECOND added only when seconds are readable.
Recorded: h=3 m=54
